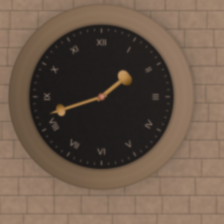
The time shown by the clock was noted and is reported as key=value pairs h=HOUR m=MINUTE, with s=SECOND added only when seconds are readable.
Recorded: h=1 m=42
